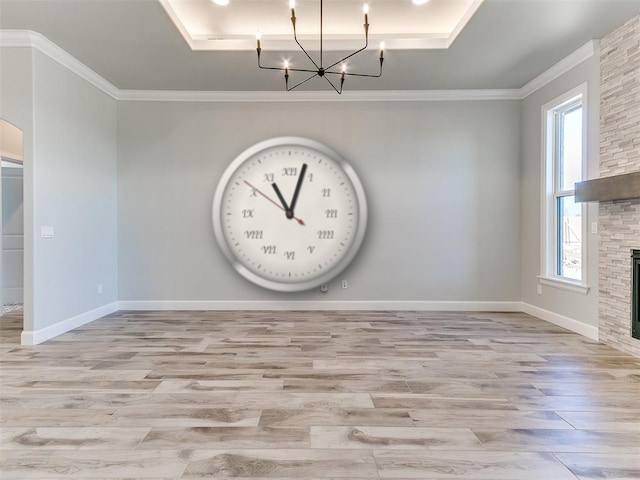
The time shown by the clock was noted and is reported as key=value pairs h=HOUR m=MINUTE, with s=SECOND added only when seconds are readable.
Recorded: h=11 m=2 s=51
